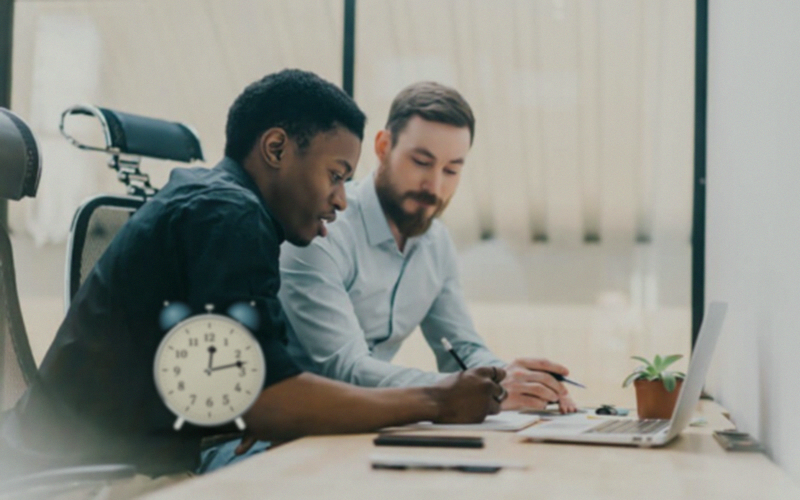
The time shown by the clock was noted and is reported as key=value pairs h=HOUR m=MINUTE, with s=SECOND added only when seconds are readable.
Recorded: h=12 m=13
